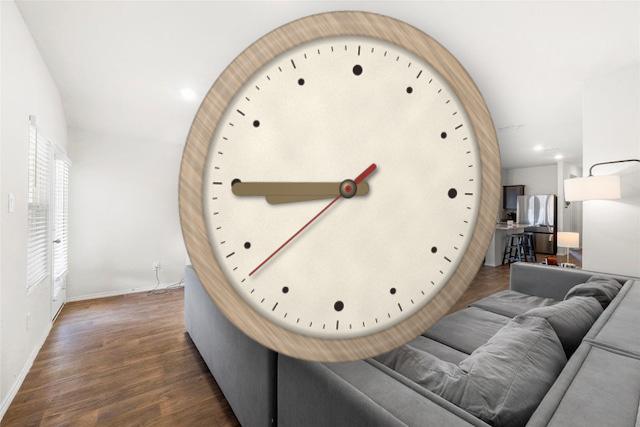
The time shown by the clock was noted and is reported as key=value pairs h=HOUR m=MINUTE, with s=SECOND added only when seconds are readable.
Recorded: h=8 m=44 s=38
